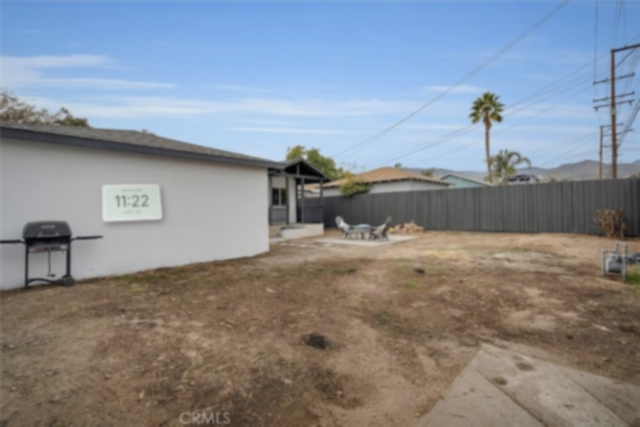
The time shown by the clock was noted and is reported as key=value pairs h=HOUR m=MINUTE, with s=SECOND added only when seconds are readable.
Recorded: h=11 m=22
